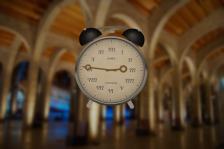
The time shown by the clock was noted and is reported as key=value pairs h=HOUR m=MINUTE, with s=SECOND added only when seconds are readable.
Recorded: h=2 m=46
